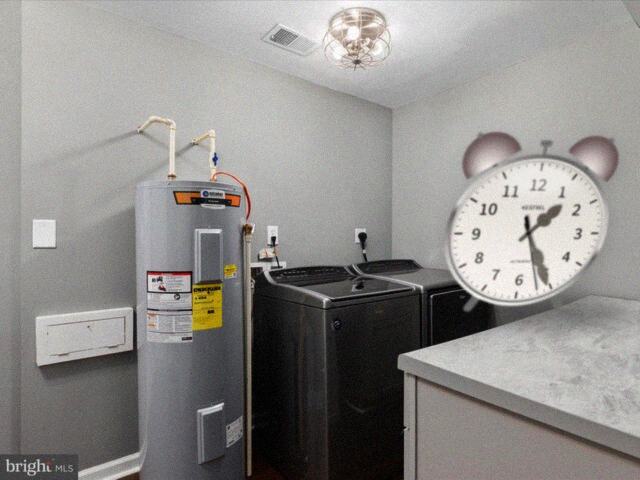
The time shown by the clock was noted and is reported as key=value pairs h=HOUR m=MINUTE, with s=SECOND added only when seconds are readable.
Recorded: h=1 m=25 s=27
